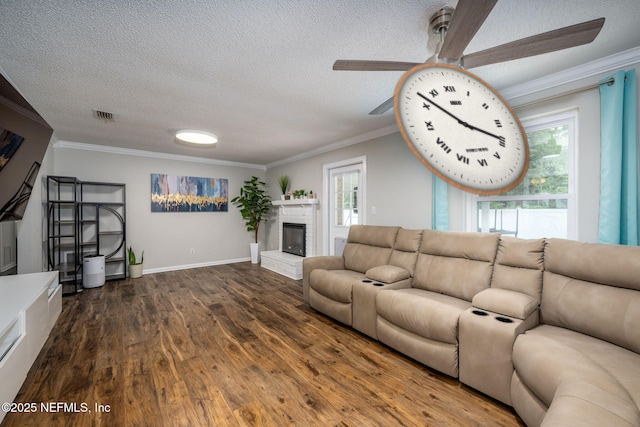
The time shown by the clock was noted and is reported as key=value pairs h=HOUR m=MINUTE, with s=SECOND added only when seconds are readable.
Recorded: h=3 m=52
